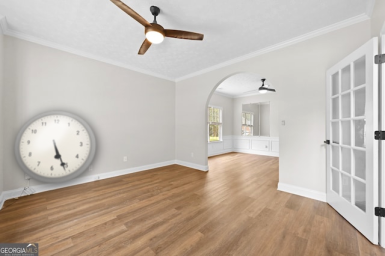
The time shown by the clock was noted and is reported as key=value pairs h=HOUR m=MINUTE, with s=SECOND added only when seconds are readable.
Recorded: h=5 m=26
